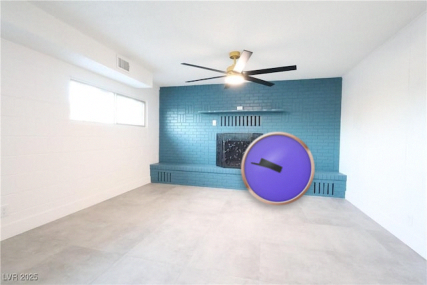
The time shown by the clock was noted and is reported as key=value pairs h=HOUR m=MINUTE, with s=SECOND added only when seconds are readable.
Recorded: h=9 m=47
